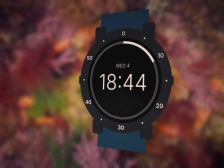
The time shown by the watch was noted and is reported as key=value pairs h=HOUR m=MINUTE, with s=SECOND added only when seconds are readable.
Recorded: h=18 m=44
